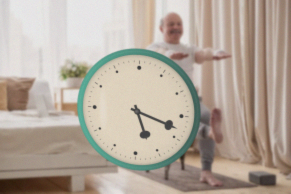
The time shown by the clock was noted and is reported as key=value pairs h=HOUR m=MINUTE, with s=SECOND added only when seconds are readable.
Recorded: h=5 m=18
